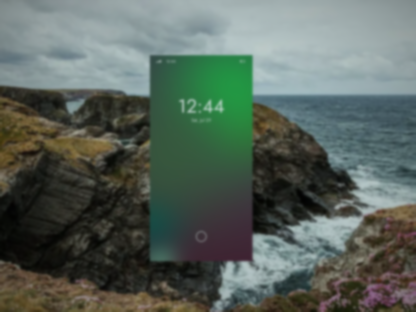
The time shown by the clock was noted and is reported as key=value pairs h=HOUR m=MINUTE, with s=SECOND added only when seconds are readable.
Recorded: h=12 m=44
